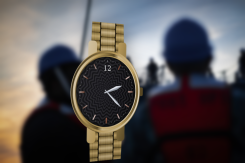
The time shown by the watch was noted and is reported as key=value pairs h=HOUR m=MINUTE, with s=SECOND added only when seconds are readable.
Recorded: h=2 m=22
